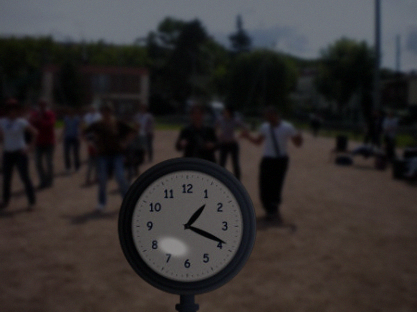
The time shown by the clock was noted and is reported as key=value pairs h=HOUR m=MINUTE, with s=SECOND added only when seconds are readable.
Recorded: h=1 m=19
